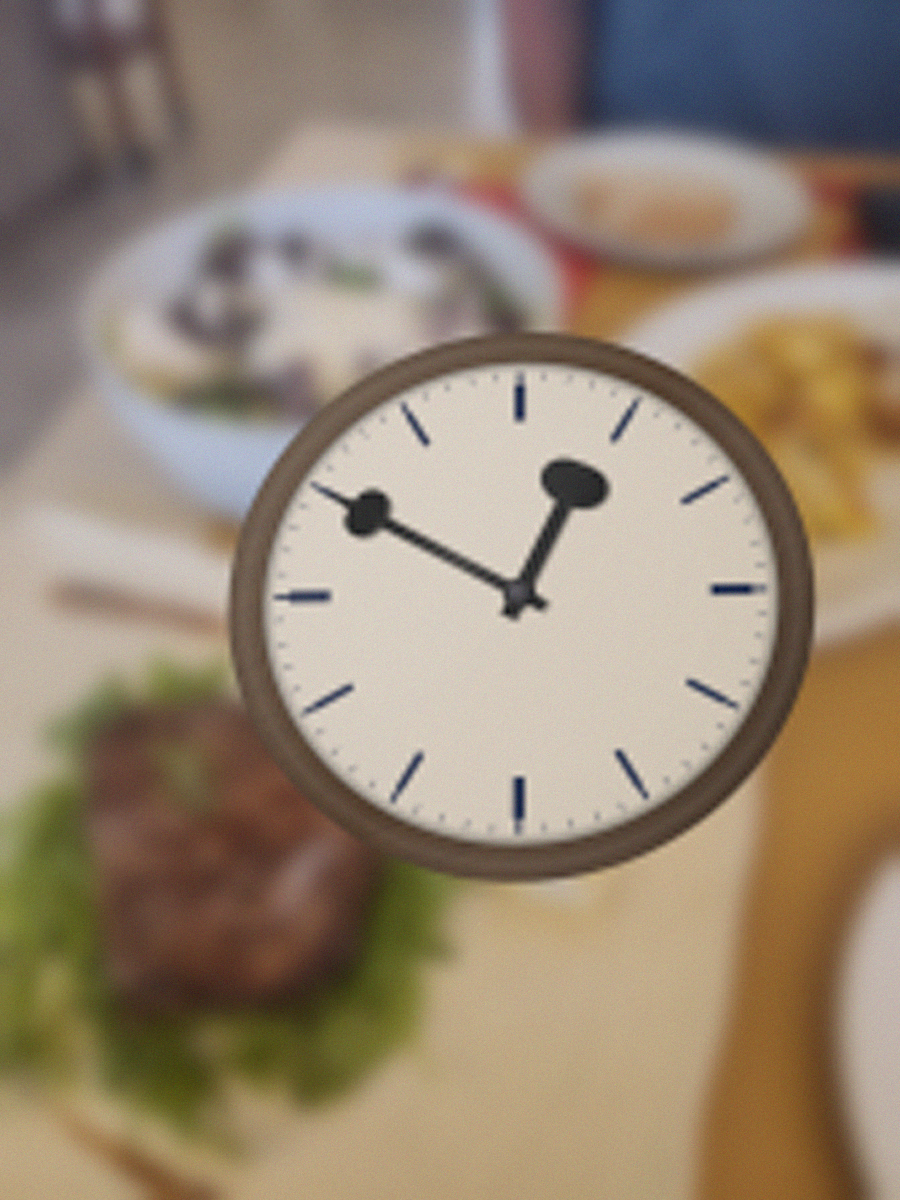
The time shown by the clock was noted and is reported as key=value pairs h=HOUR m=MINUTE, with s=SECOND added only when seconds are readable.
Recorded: h=12 m=50
